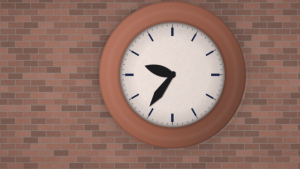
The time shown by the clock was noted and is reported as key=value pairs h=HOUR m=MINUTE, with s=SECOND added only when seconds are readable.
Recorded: h=9 m=36
